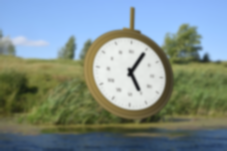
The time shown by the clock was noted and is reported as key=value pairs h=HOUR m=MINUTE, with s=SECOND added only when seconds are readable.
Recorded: h=5 m=5
